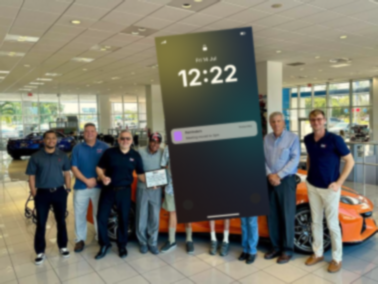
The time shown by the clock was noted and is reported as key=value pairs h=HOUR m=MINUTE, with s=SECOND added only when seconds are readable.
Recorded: h=12 m=22
